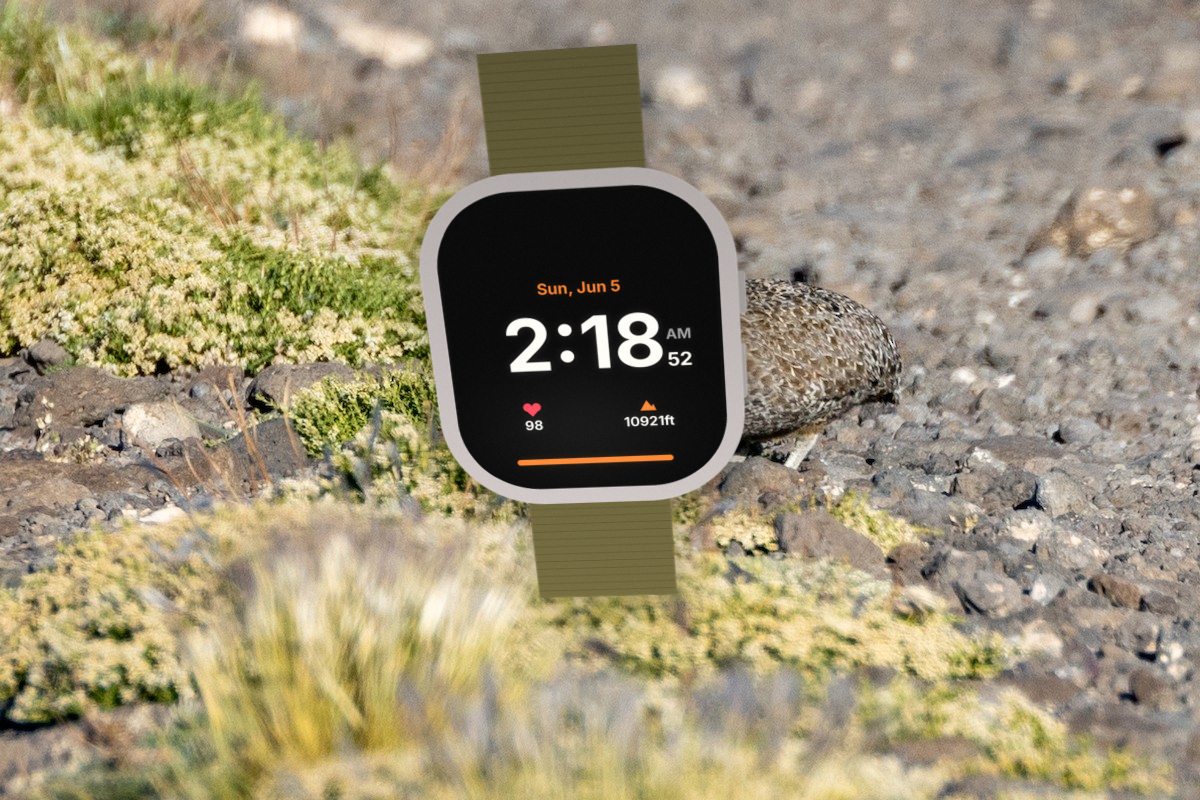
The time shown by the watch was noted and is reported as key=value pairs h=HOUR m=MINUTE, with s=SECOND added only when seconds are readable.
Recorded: h=2 m=18 s=52
